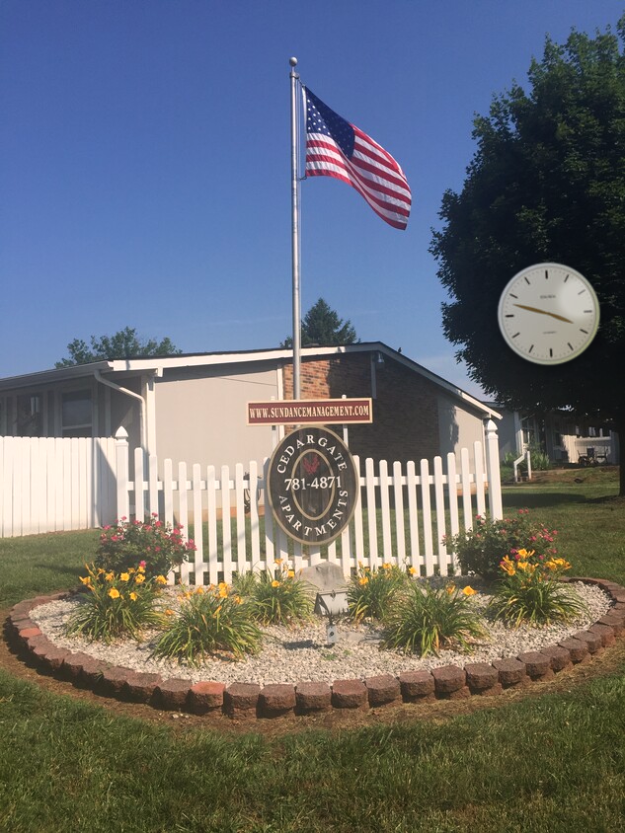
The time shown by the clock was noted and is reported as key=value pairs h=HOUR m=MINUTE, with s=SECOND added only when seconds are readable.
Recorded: h=3 m=48
